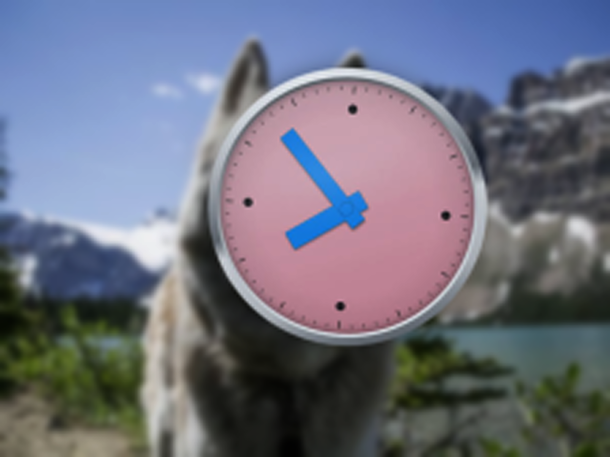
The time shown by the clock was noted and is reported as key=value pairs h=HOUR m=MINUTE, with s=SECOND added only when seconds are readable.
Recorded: h=7 m=53
